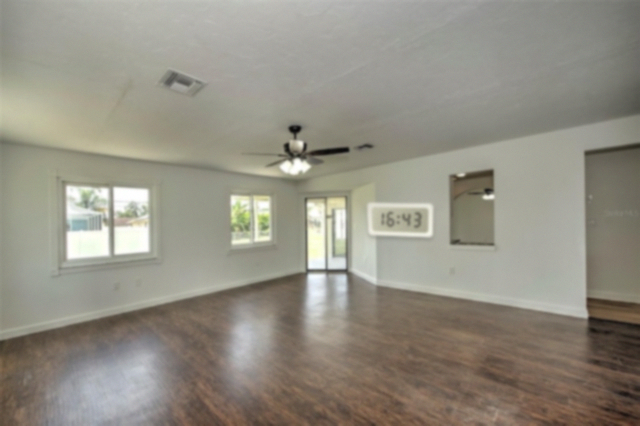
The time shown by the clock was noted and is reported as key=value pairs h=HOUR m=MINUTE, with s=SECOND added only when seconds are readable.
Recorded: h=16 m=43
